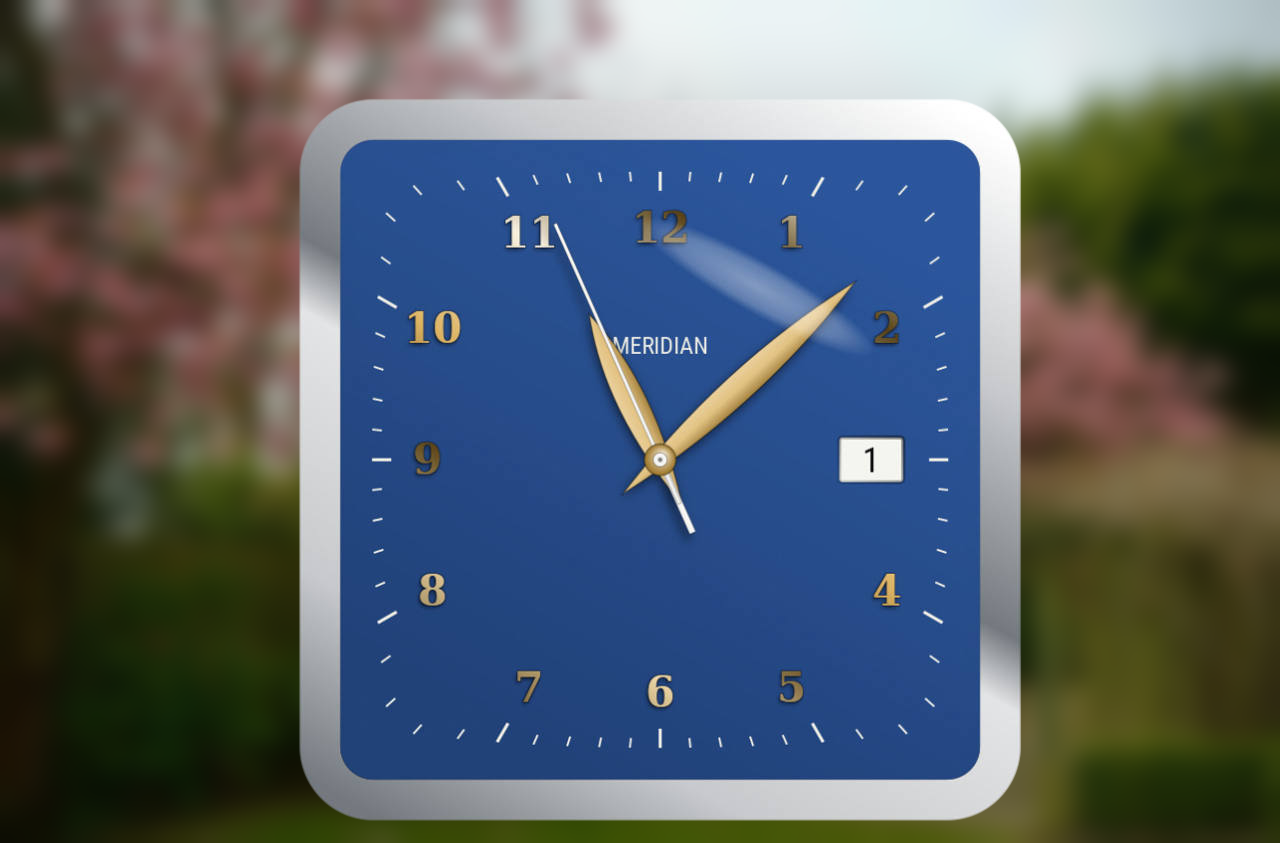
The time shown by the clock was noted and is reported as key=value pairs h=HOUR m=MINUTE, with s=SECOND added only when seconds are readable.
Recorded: h=11 m=7 s=56
